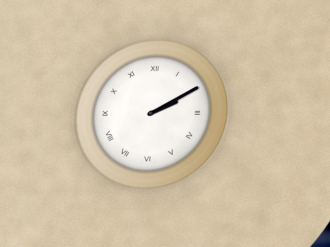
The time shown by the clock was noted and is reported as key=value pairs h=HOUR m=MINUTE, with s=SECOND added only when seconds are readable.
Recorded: h=2 m=10
